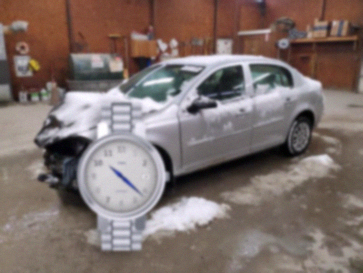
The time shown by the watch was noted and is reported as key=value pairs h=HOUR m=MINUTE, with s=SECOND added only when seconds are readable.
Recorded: h=10 m=22
